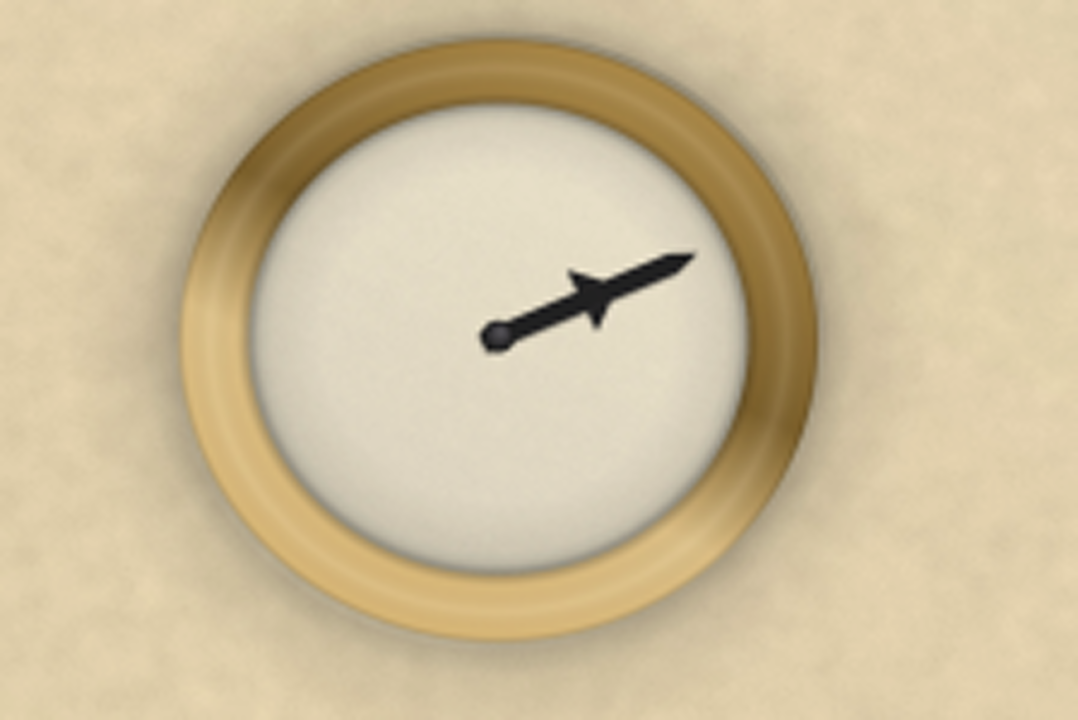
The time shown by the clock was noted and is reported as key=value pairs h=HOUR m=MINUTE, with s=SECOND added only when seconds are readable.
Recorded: h=2 m=11
